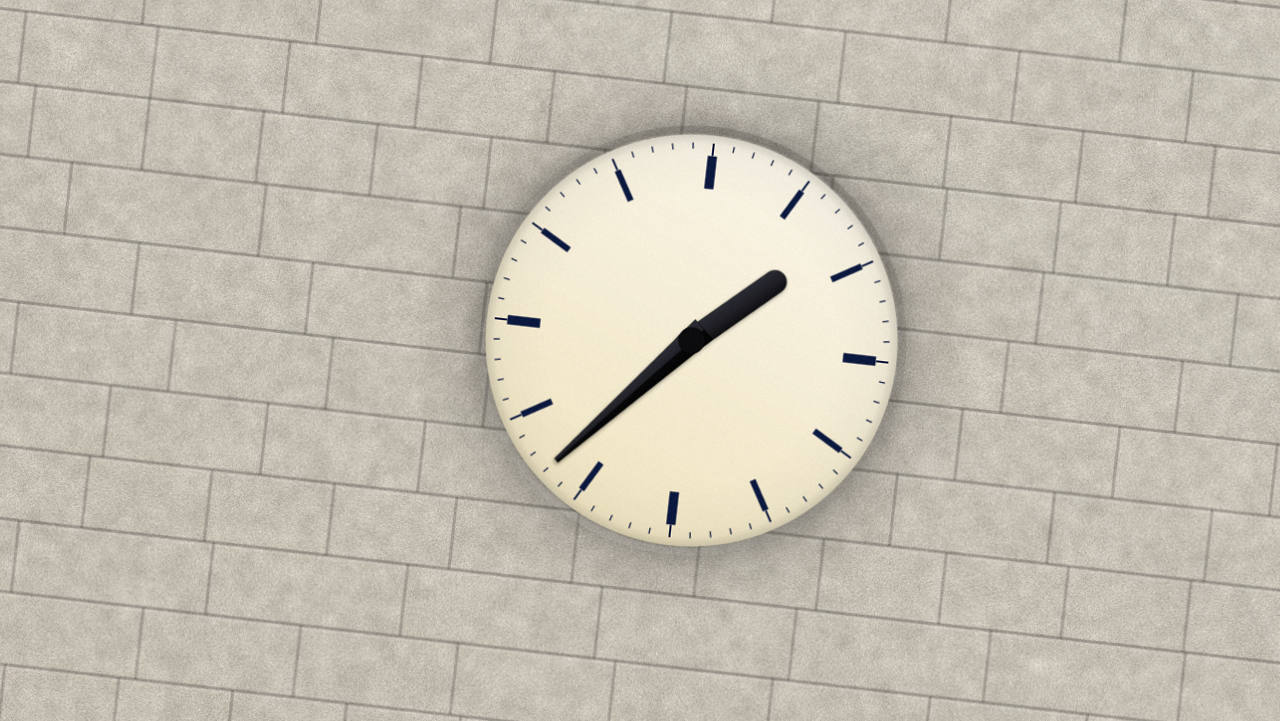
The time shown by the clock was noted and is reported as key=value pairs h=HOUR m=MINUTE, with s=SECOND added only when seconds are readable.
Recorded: h=1 m=37
